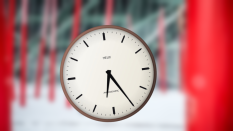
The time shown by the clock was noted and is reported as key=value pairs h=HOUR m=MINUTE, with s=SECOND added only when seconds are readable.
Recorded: h=6 m=25
